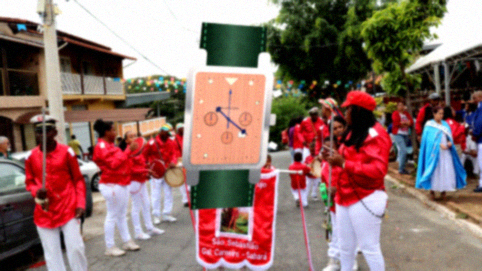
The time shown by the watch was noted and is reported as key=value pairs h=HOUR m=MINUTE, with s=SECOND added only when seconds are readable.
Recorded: h=10 m=21
